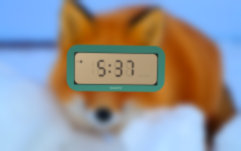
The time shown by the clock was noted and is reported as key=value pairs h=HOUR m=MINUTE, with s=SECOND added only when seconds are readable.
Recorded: h=5 m=37
